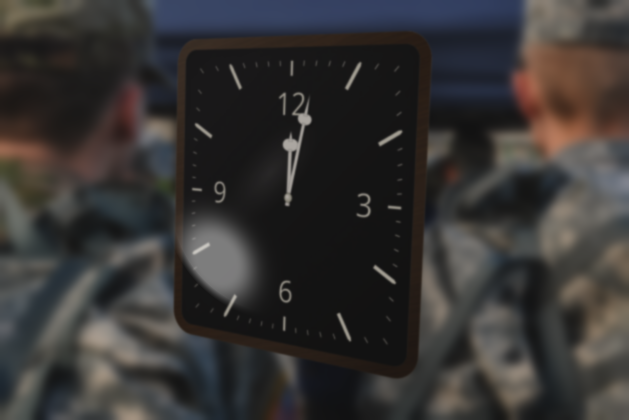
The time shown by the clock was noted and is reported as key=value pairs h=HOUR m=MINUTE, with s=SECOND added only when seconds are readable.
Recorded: h=12 m=2
